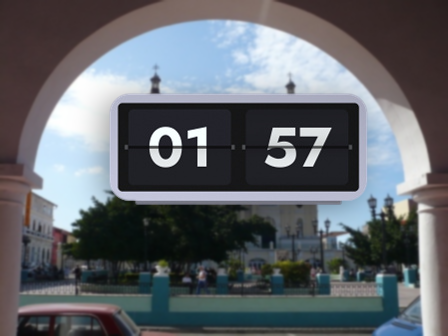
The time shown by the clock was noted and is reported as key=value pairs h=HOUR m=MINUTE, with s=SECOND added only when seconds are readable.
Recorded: h=1 m=57
